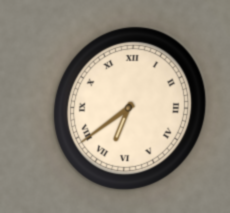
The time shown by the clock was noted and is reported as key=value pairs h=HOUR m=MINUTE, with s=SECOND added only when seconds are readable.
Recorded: h=6 m=39
